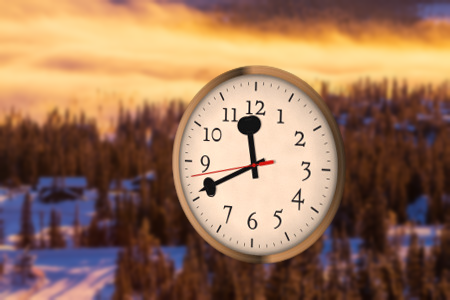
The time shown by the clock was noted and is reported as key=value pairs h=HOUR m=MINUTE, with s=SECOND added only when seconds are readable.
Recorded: h=11 m=40 s=43
